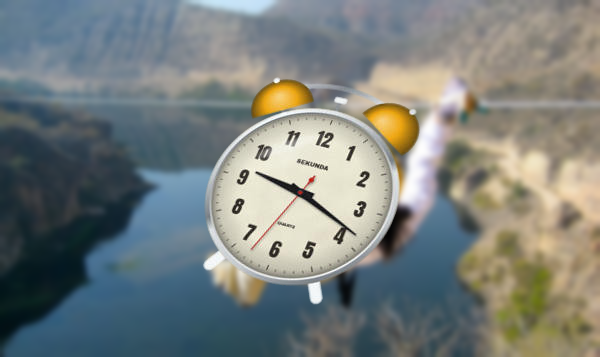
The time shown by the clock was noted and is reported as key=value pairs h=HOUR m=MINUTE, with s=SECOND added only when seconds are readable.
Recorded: h=9 m=18 s=33
